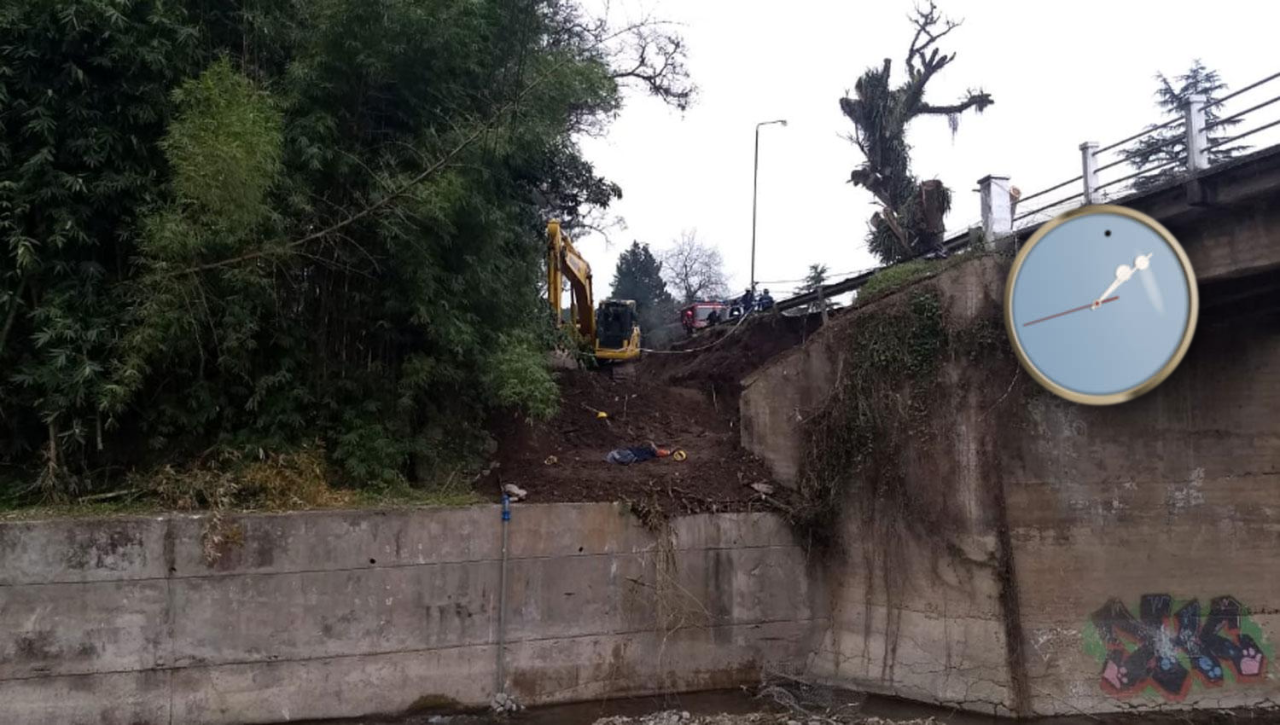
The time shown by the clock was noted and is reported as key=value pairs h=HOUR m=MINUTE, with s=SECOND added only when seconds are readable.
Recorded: h=1 m=6 s=41
